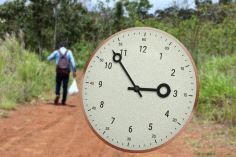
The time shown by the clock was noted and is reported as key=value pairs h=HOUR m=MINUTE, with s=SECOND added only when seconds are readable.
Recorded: h=2 m=53
